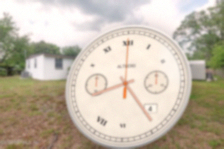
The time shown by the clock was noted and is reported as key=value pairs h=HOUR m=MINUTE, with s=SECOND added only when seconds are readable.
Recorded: h=8 m=24
